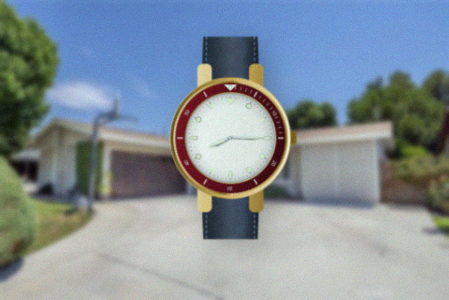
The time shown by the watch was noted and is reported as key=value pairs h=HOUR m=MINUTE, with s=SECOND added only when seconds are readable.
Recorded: h=8 m=15
